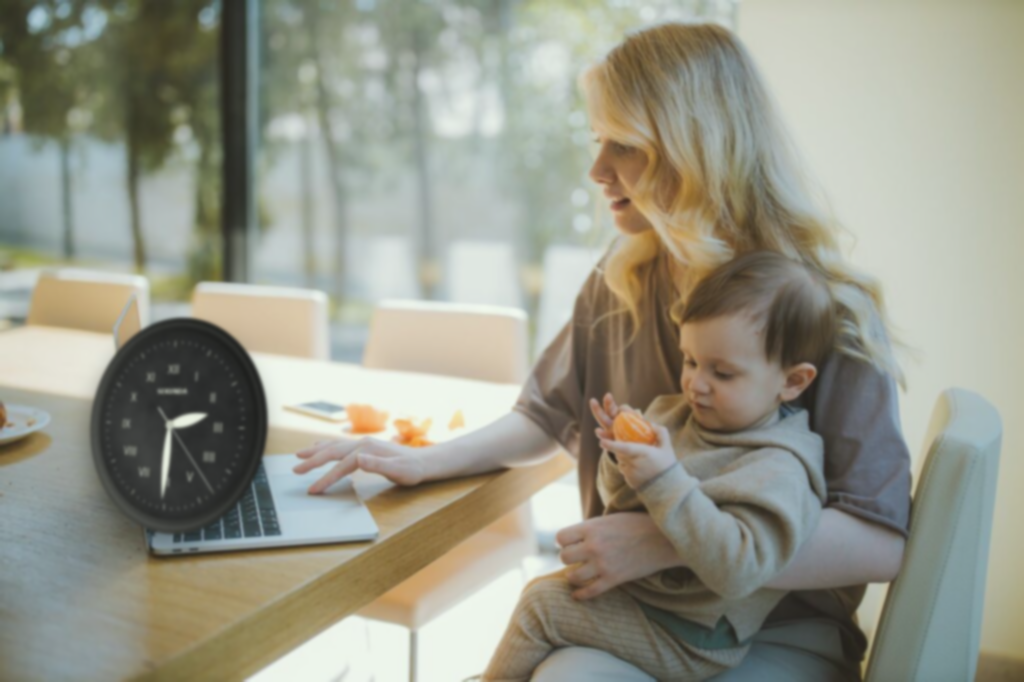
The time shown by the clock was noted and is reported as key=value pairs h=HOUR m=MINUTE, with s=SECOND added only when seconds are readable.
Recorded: h=2 m=30 s=23
